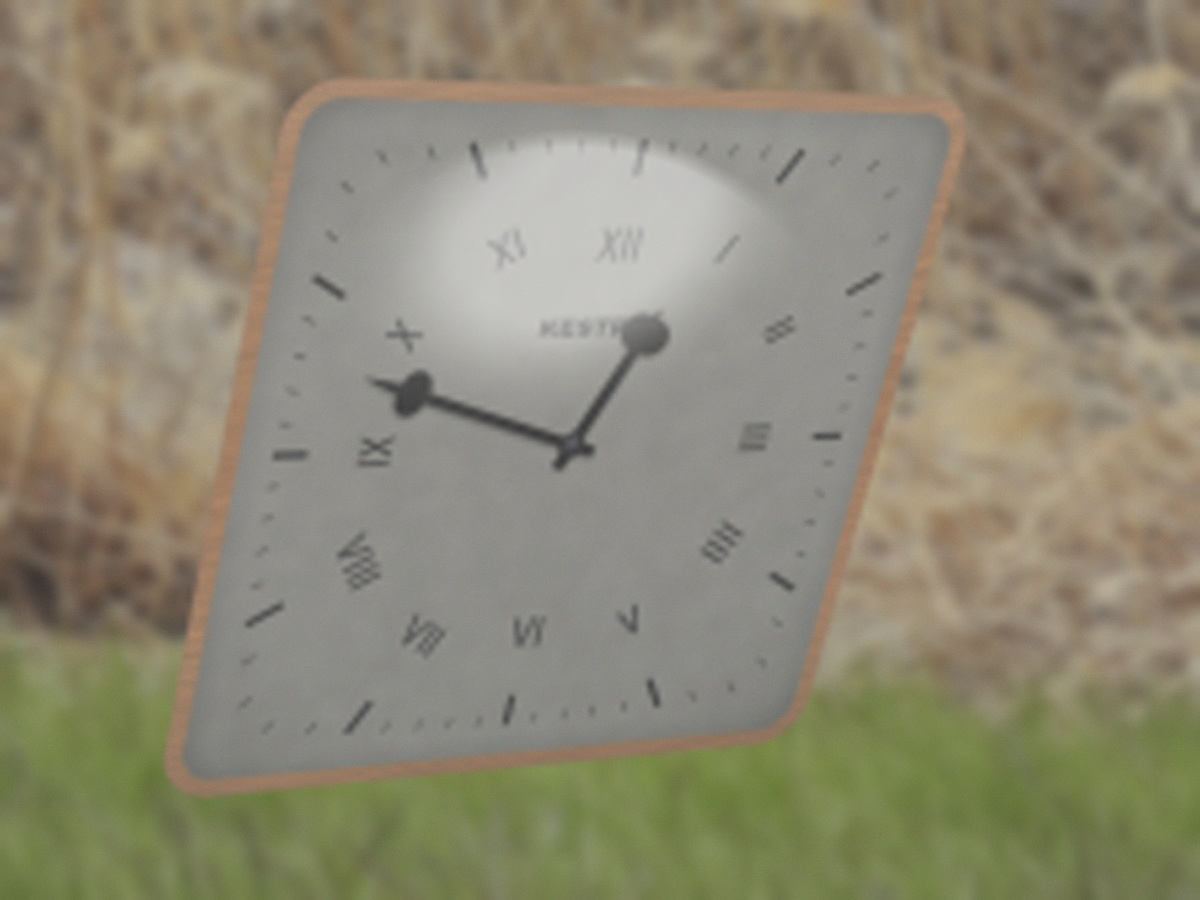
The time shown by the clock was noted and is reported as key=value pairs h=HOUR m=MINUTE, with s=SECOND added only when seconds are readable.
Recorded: h=12 m=48
